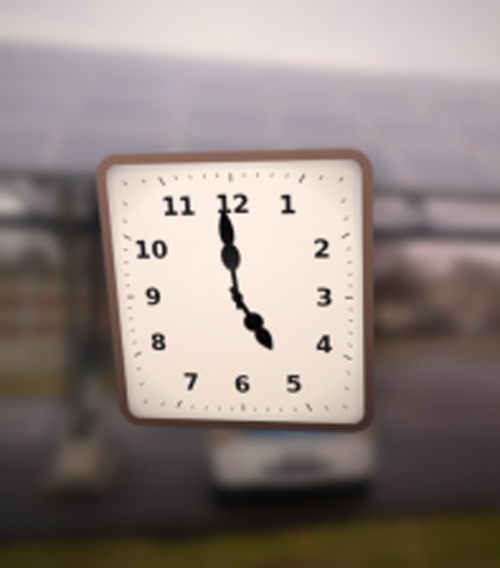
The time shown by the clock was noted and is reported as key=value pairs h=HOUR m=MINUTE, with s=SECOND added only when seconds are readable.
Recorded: h=4 m=59
